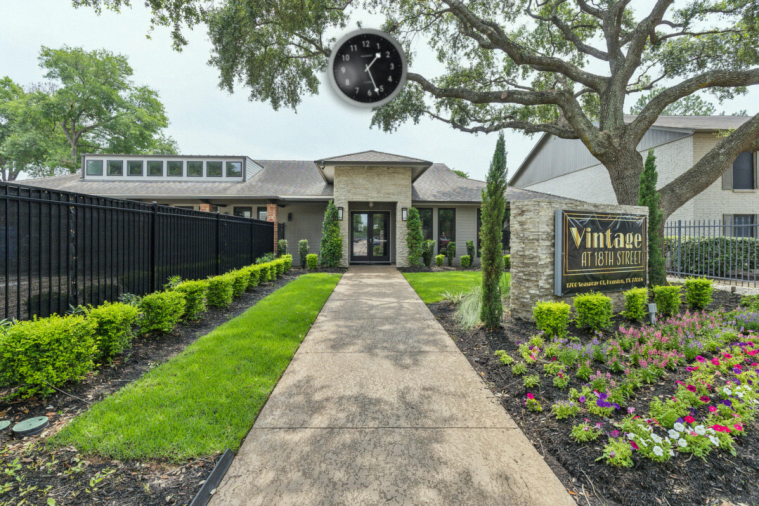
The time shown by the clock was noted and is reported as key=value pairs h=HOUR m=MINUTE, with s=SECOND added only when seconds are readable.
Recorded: h=1 m=27
